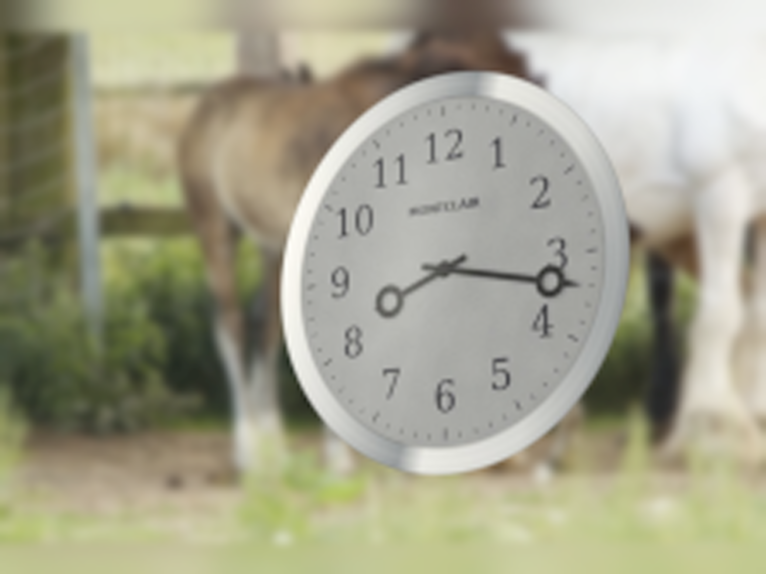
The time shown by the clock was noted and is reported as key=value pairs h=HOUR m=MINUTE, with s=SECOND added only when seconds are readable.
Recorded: h=8 m=17
